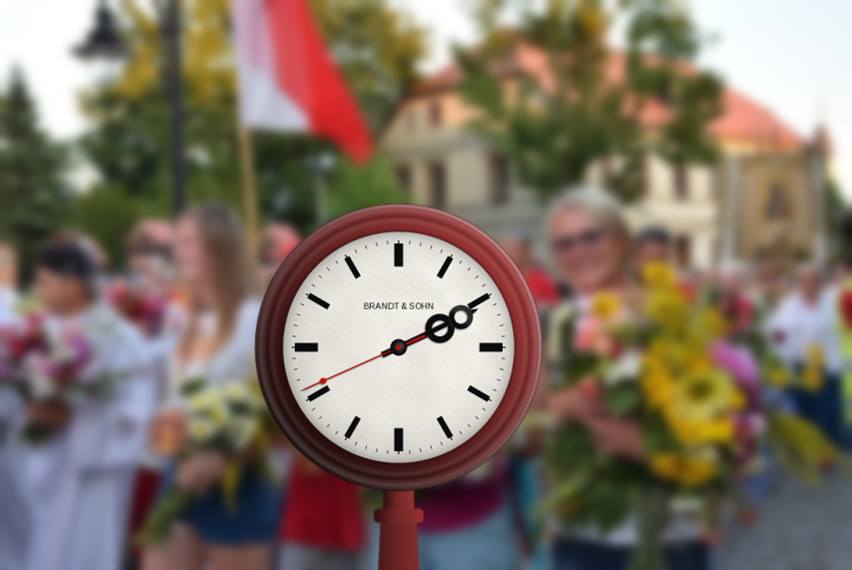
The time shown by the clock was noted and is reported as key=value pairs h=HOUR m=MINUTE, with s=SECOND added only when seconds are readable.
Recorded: h=2 m=10 s=41
